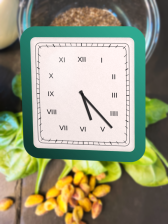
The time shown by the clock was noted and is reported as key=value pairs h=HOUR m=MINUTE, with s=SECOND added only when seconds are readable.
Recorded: h=5 m=23
